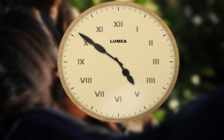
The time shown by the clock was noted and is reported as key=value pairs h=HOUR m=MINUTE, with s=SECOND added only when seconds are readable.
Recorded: h=4 m=51
